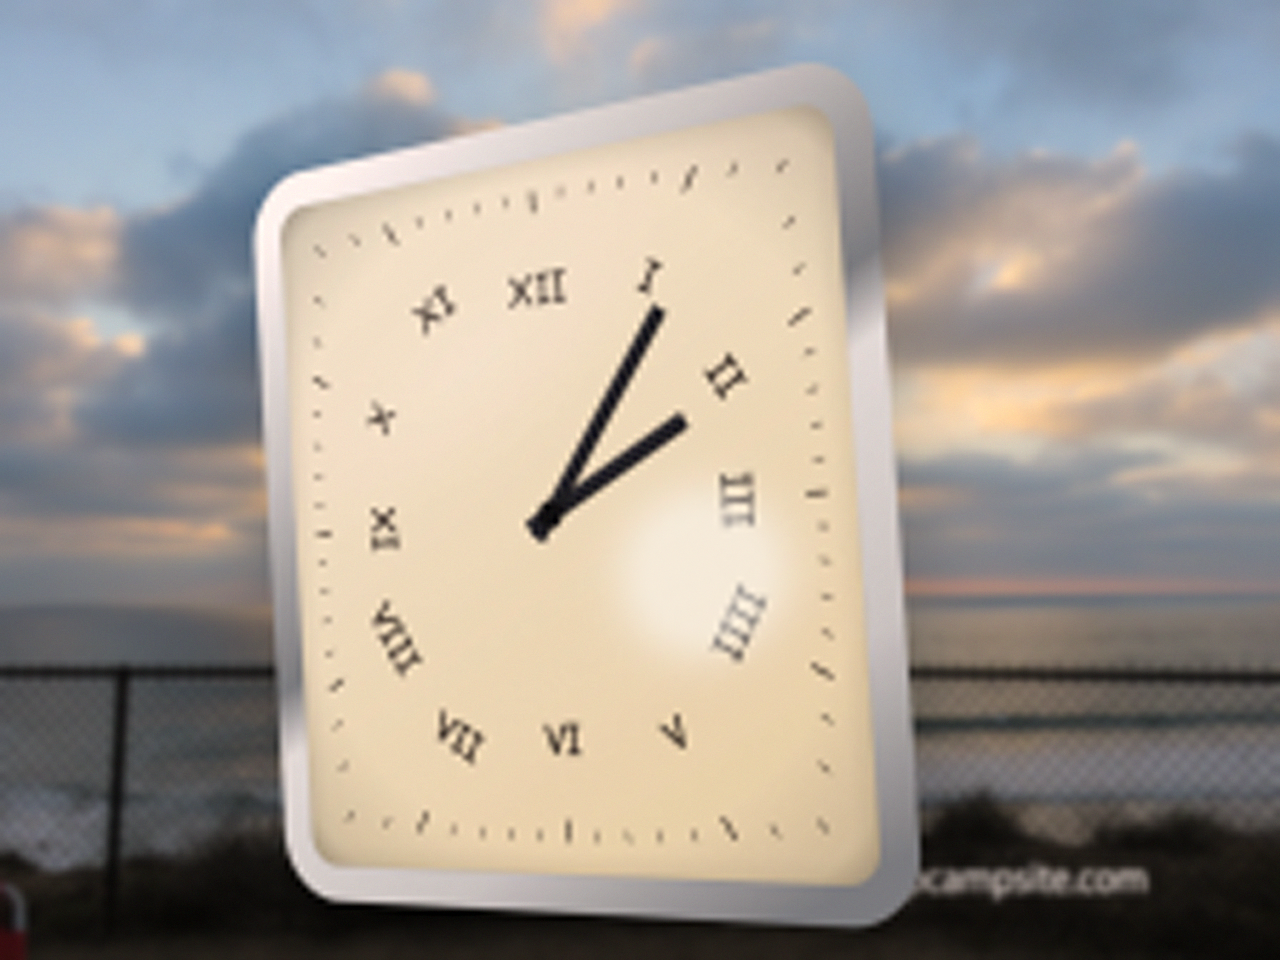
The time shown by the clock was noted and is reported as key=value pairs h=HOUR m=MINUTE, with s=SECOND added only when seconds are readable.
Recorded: h=2 m=6
